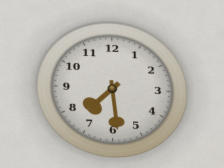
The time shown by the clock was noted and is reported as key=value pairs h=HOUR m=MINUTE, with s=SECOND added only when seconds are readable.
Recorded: h=7 m=29
